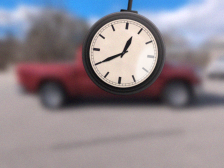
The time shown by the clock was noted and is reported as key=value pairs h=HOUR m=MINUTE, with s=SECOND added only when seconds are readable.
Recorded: h=12 m=40
